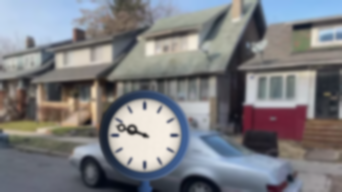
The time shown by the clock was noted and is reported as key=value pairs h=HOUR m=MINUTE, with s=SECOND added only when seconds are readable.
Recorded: h=9 m=48
